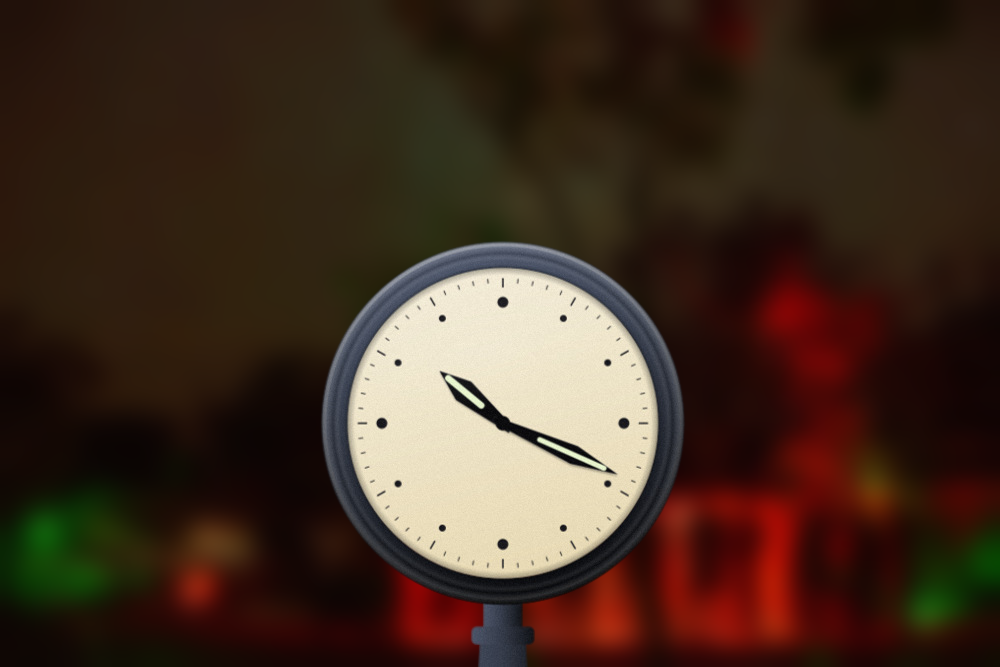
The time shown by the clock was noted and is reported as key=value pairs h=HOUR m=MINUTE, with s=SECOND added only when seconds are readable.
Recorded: h=10 m=19
